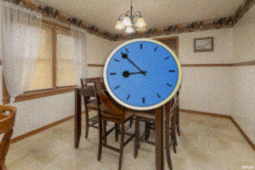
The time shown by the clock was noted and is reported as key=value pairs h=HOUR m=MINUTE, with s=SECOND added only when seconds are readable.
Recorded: h=8 m=53
